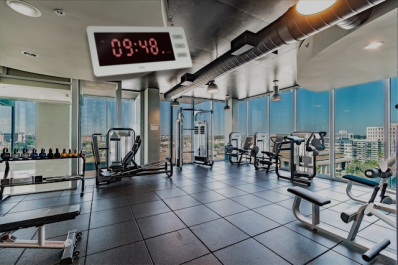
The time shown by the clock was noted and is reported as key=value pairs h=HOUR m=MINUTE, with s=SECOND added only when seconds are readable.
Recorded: h=9 m=48
